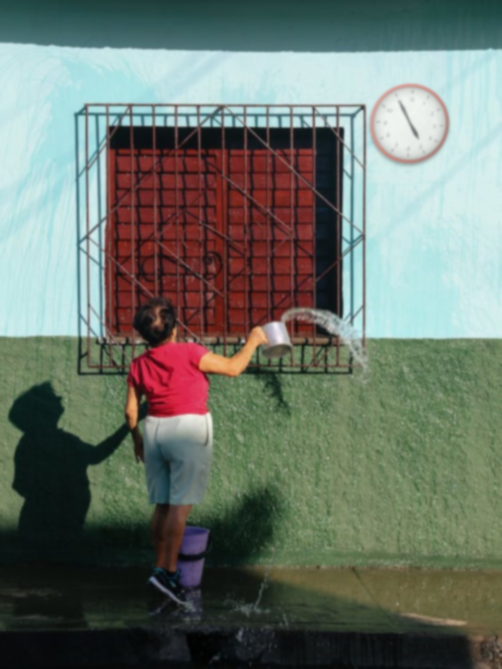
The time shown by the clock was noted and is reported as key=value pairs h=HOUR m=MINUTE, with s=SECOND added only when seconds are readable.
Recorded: h=4 m=55
